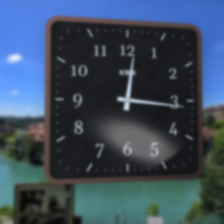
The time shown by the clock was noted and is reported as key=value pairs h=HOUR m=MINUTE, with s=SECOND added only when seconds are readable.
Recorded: h=12 m=16
